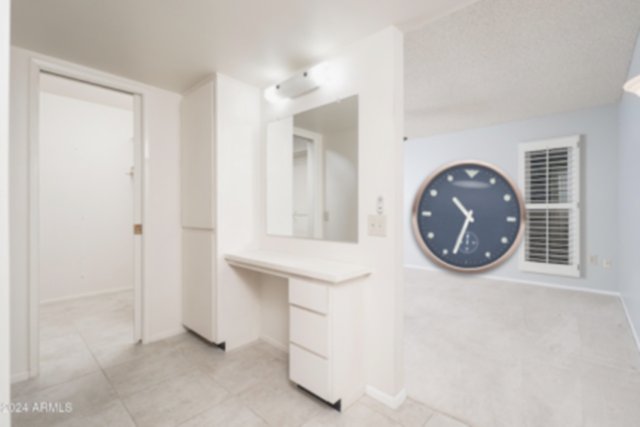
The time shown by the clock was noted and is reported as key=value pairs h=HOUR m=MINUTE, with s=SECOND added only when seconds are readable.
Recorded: h=10 m=33
